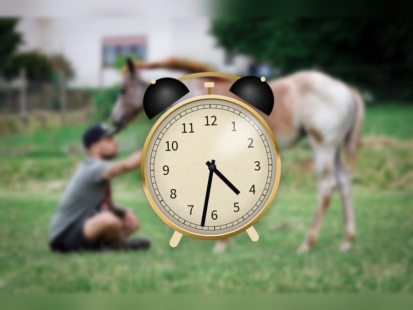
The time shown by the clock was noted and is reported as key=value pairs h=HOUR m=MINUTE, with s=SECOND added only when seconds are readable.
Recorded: h=4 m=32
